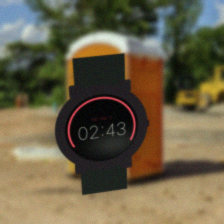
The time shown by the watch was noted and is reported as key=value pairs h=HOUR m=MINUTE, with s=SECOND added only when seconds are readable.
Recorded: h=2 m=43
